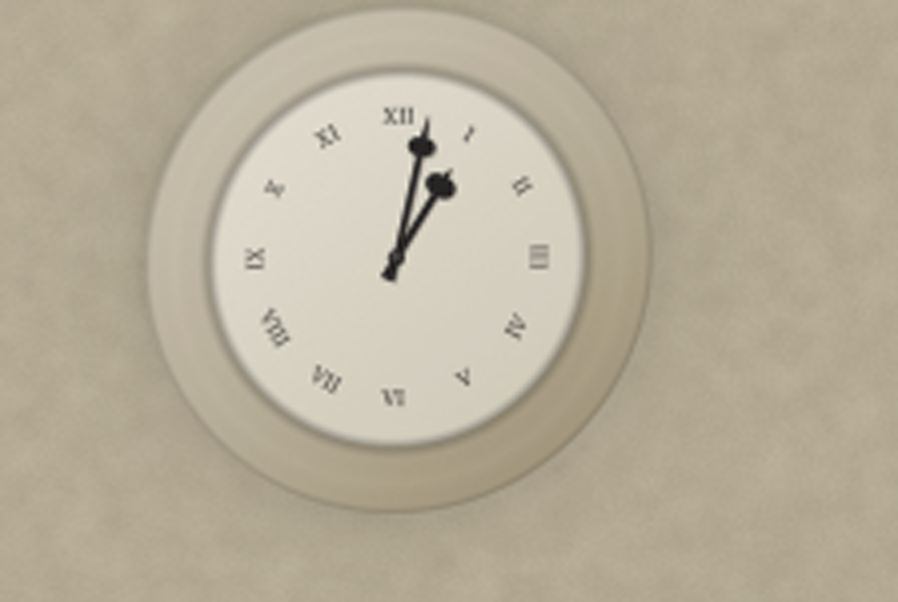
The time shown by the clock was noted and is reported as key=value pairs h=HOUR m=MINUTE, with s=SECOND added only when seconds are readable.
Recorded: h=1 m=2
